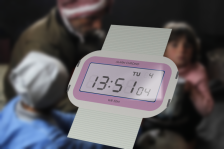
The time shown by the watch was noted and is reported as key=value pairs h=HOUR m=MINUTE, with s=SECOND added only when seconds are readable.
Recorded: h=13 m=51 s=4
